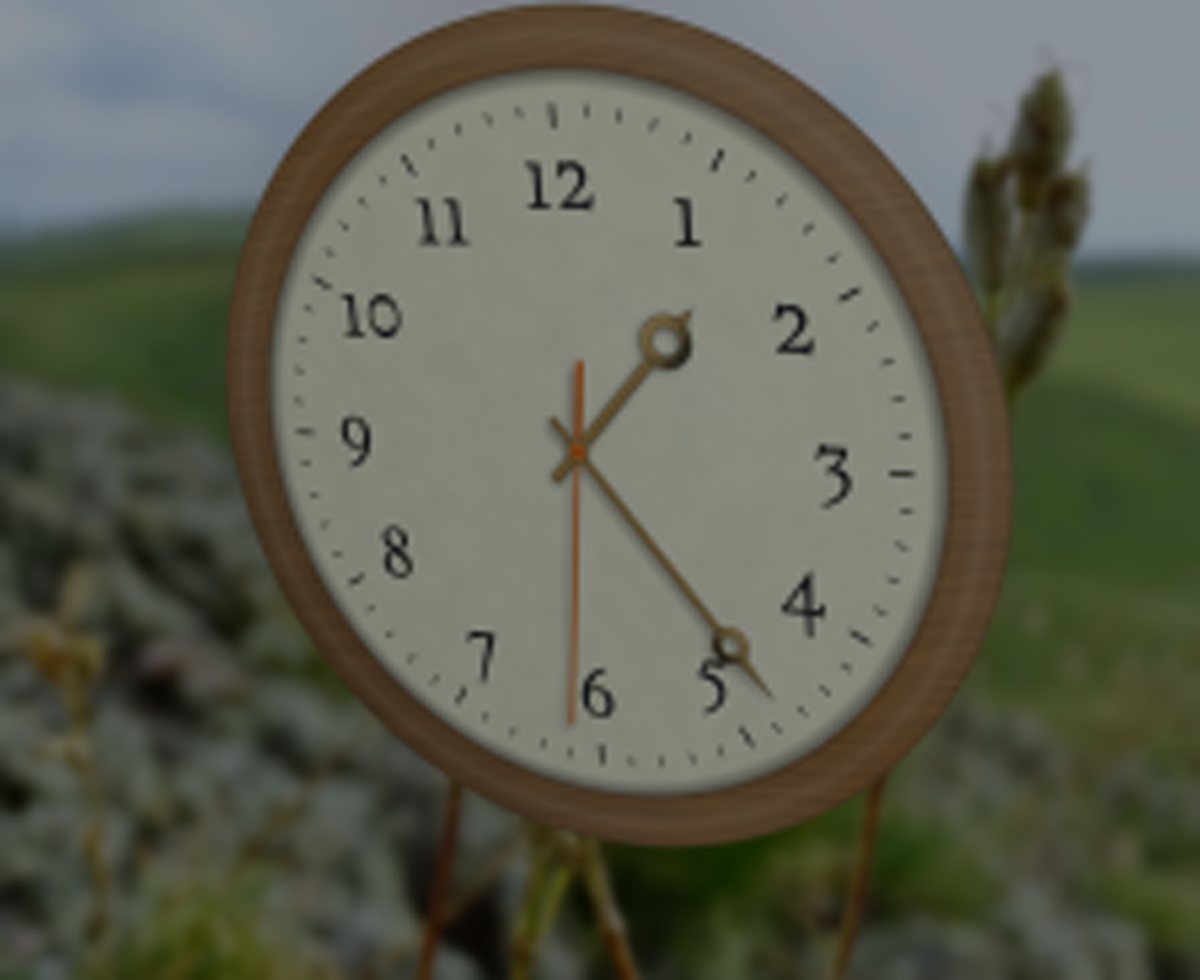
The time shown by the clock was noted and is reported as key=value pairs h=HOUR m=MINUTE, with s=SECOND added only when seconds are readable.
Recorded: h=1 m=23 s=31
